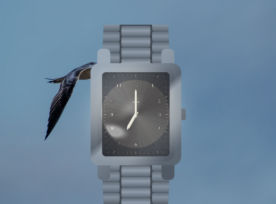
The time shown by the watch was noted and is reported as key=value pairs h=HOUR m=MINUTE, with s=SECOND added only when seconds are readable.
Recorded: h=7 m=0
